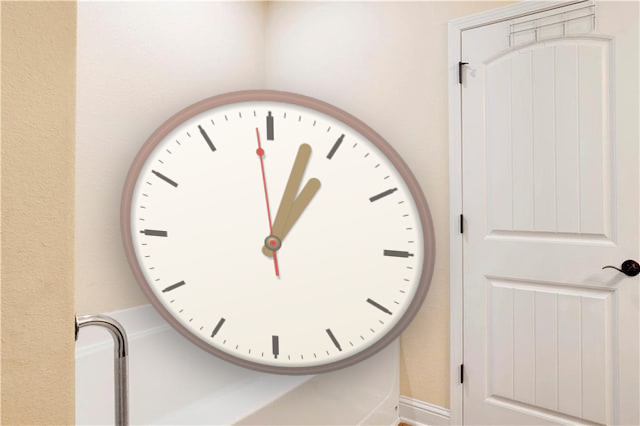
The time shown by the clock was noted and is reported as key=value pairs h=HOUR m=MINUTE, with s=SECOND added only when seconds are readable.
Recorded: h=1 m=2 s=59
